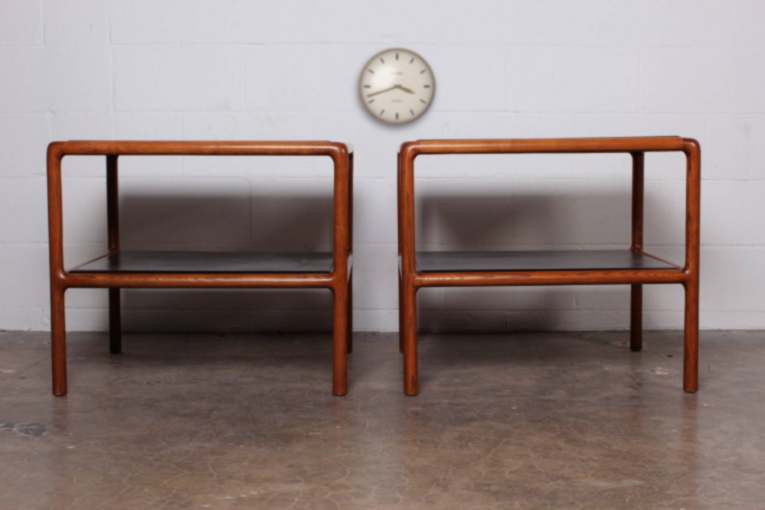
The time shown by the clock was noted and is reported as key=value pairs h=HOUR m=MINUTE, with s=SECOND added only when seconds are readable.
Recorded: h=3 m=42
